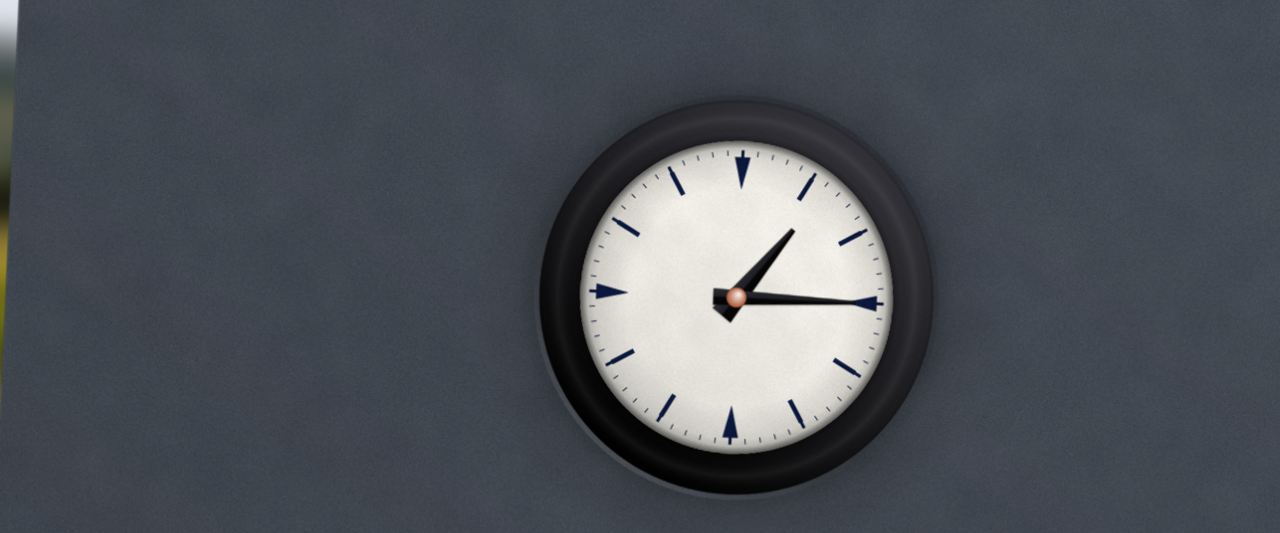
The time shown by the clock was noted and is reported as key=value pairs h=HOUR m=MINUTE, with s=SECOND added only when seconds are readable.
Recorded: h=1 m=15
